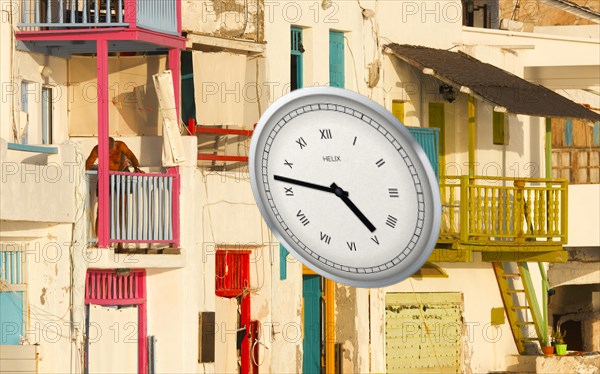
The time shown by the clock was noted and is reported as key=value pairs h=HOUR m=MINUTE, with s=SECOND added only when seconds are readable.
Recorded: h=4 m=47
